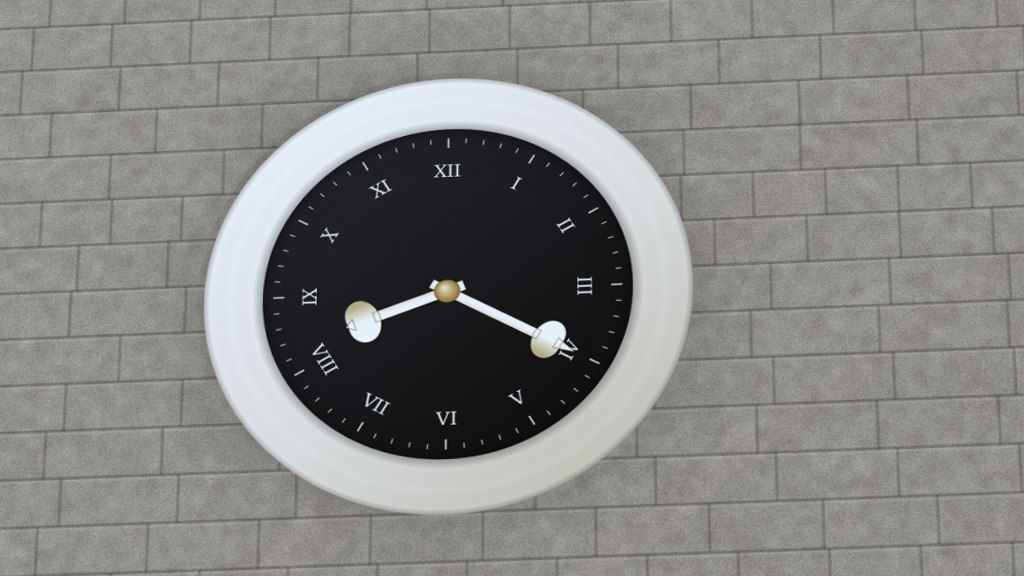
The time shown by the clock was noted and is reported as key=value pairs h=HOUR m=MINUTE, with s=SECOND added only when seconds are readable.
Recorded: h=8 m=20
